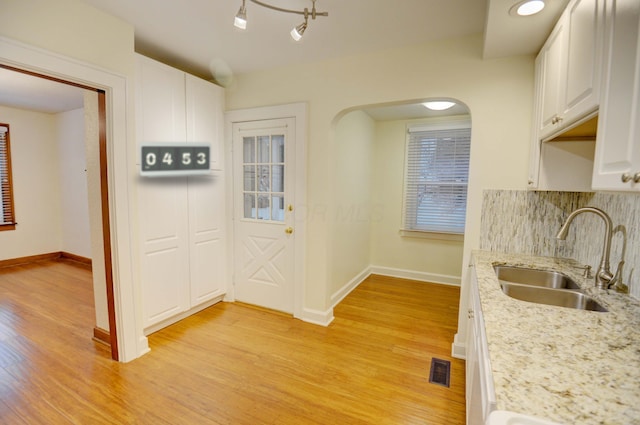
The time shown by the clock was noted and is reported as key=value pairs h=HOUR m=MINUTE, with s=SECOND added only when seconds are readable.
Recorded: h=4 m=53
